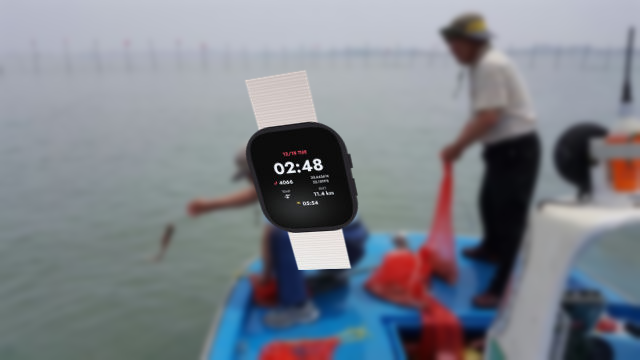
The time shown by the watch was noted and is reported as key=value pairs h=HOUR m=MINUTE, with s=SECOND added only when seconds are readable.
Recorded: h=2 m=48
